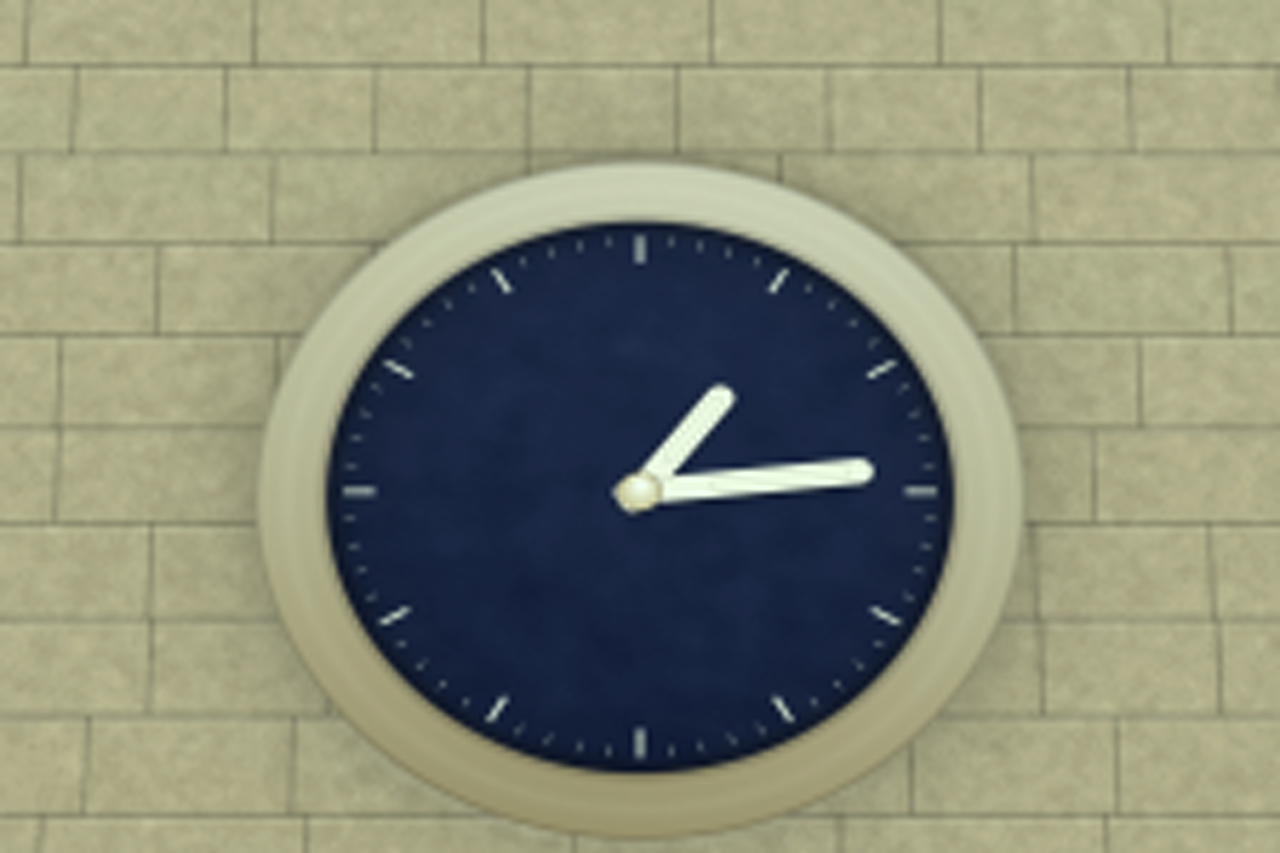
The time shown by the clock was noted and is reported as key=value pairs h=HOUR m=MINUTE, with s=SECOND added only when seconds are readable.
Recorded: h=1 m=14
